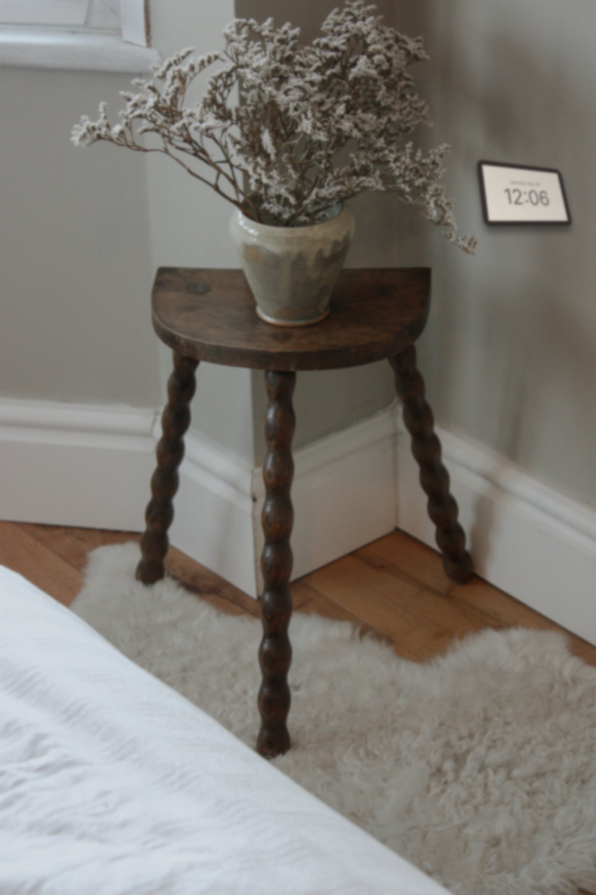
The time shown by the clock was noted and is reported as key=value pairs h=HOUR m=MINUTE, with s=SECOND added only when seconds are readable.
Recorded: h=12 m=6
